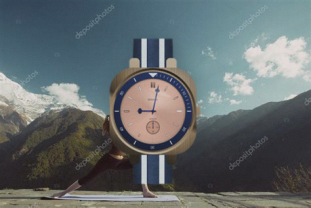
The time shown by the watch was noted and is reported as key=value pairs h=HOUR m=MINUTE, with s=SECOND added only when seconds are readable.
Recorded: h=9 m=2
